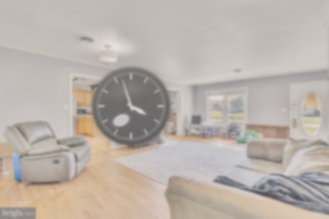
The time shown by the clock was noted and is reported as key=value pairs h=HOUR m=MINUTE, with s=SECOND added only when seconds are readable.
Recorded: h=3 m=57
